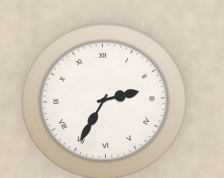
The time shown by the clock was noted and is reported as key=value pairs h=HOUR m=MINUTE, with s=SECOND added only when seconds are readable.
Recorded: h=2 m=35
